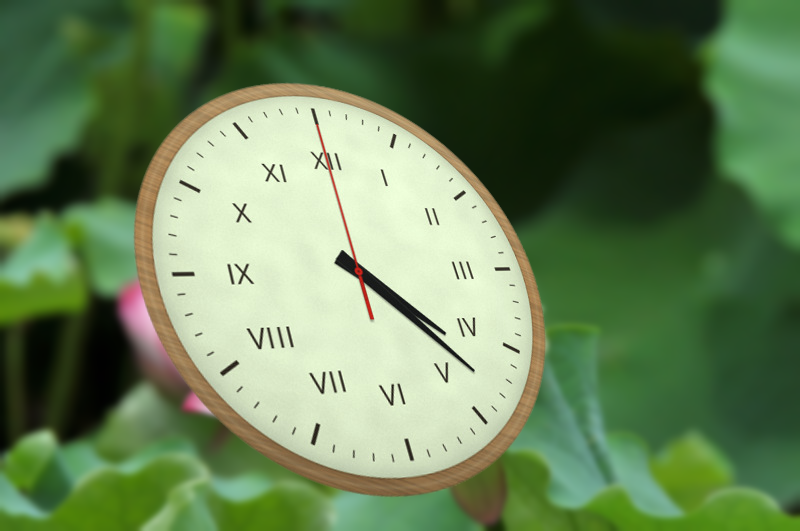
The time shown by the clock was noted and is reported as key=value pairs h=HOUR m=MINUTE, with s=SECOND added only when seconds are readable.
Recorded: h=4 m=23 s=0
